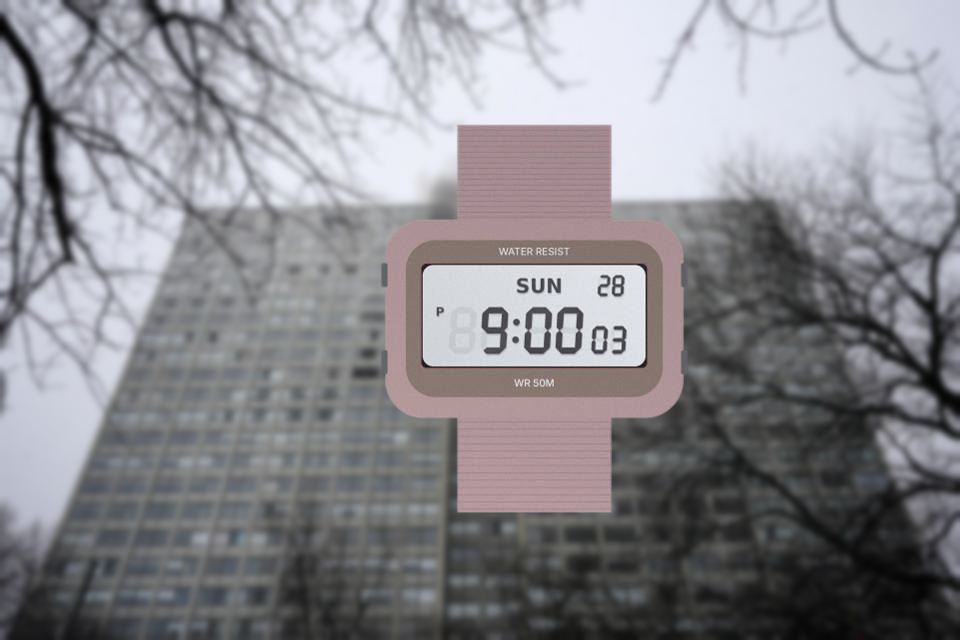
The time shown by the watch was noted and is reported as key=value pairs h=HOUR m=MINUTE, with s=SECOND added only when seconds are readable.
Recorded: h=9 m=0 s=3
